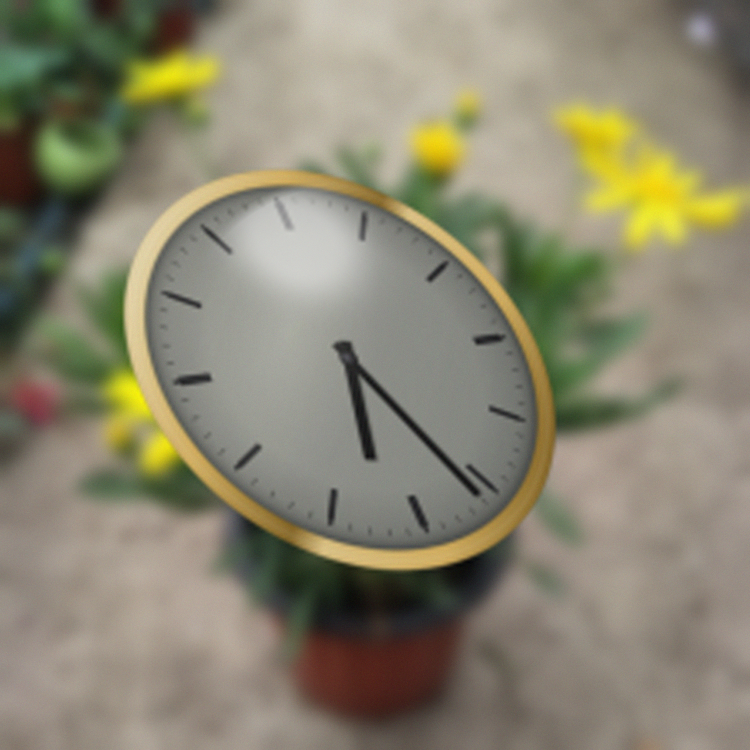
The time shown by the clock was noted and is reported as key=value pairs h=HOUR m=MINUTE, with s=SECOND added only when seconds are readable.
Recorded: h=6 m=26
